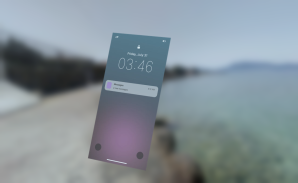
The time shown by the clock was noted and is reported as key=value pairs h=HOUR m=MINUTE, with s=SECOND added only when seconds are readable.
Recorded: h=3 m=46
